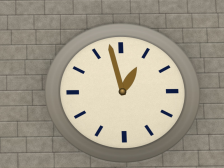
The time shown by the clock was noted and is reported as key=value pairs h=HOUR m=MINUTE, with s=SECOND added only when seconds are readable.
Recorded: h=12 m=58
